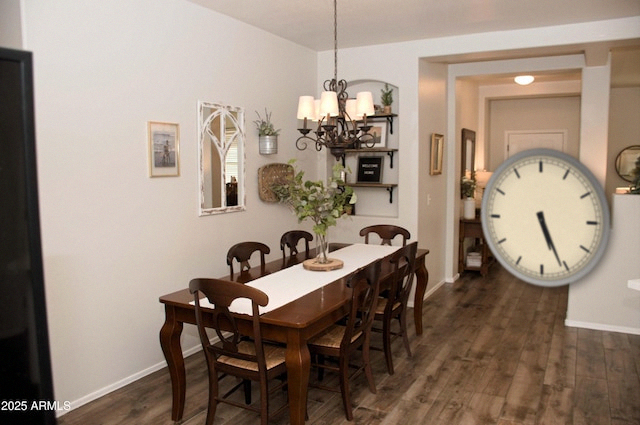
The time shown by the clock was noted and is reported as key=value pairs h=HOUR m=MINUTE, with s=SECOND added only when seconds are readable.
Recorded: h=5 m=26
